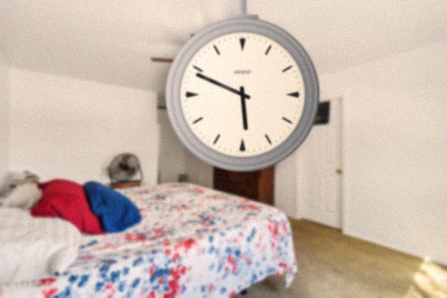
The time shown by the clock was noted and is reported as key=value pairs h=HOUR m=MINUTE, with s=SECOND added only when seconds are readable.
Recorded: h=5 m=49
